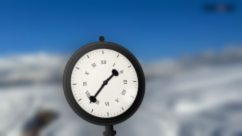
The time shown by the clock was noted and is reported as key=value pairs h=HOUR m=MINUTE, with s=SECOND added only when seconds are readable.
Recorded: h=1 m=37
